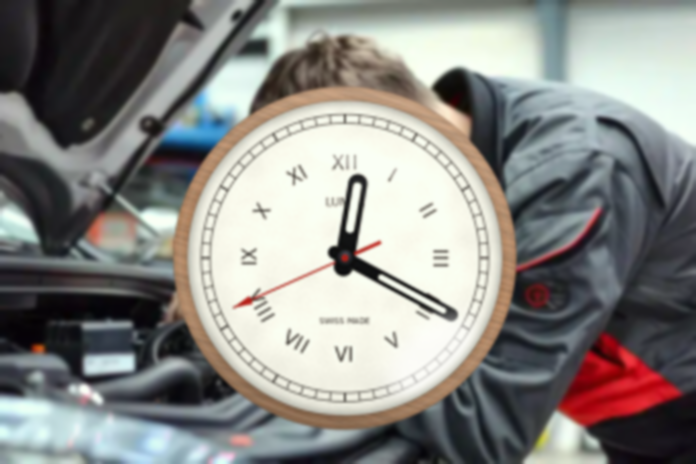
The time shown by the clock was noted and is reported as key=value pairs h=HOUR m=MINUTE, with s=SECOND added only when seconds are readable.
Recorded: h=12 m=19 s=41
